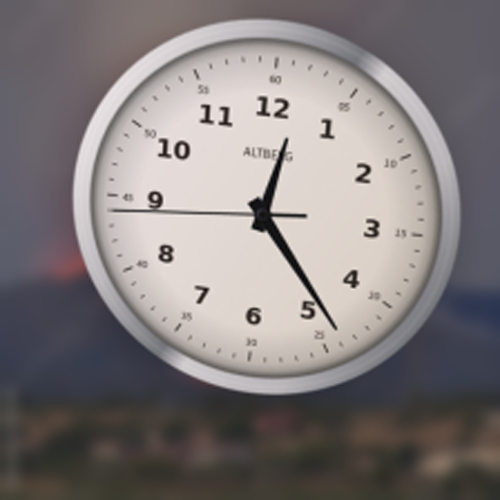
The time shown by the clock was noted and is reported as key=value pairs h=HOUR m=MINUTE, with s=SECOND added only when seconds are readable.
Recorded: h=12 m=23 s=44
